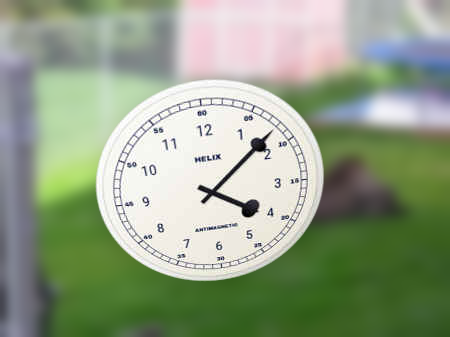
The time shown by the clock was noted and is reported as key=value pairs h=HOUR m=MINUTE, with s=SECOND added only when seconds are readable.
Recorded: h=4 m=8
